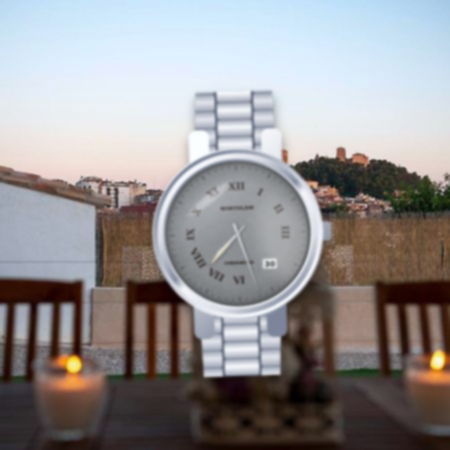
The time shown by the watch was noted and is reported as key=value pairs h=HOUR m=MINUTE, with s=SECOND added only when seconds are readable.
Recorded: h=7 m=27
